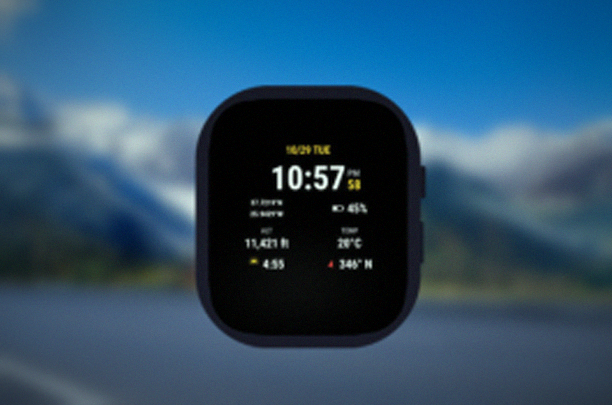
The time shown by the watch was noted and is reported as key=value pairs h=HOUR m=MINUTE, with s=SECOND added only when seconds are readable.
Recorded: h=10 m=57
